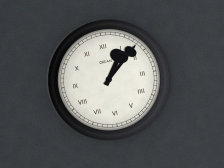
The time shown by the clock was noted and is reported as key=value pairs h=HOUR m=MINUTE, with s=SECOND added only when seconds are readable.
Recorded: h=1 m=8
